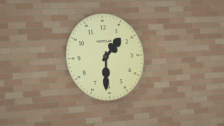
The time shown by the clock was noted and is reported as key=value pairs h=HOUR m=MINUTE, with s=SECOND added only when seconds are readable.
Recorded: h=1 m=31
